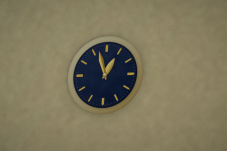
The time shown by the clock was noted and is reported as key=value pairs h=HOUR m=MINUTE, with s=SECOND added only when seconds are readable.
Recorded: h=12 m=57
